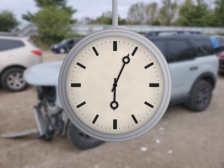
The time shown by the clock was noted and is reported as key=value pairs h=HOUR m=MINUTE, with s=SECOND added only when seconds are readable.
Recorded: h=6 m=4
